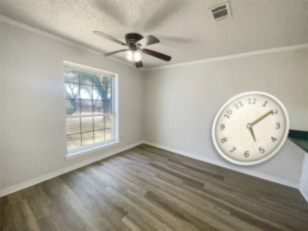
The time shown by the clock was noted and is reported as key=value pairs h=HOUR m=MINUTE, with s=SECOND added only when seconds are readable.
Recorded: h=5 m=9
